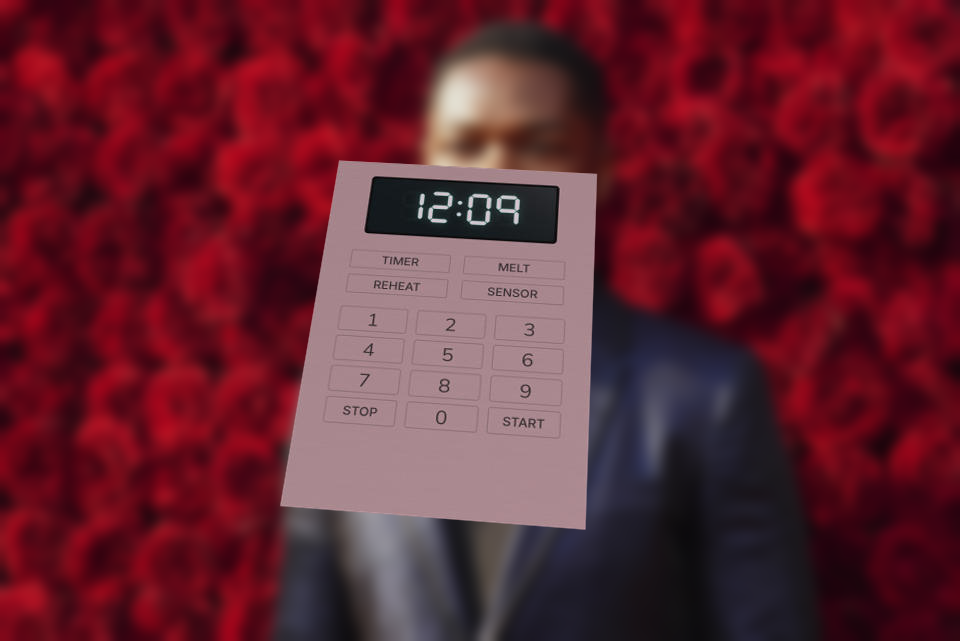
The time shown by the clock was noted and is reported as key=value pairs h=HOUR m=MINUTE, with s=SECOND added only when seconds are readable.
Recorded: h=12 m=9
